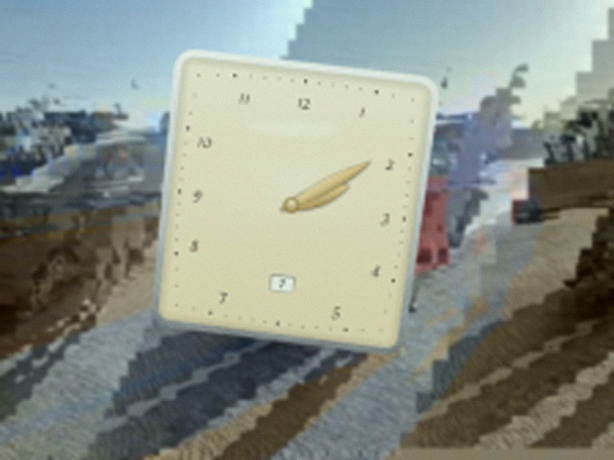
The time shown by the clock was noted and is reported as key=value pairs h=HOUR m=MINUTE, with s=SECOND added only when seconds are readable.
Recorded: h=2 m=9
